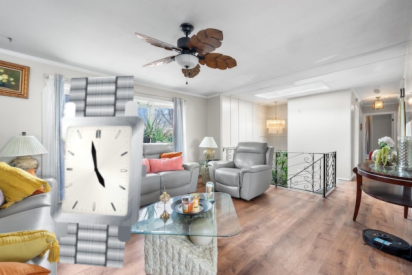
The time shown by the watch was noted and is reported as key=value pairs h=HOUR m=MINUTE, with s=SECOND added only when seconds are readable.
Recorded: h=4 m=58
